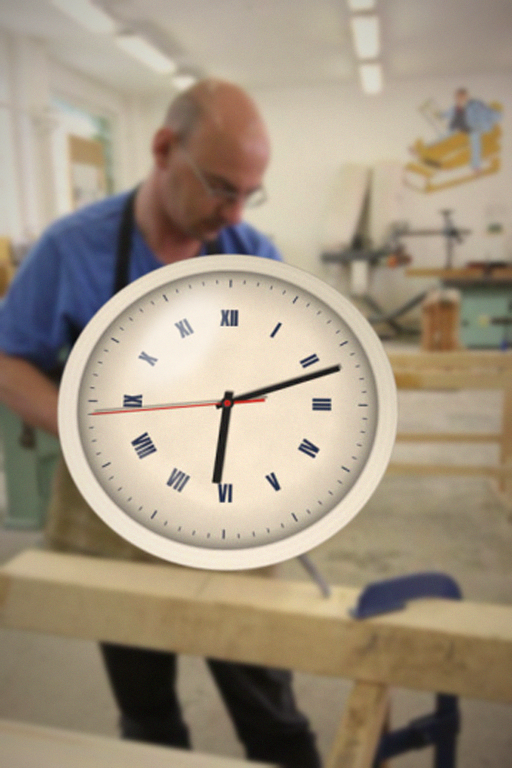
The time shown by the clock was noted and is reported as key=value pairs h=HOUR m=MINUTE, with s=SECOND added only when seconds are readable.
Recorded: h=6 m=11 s=44
